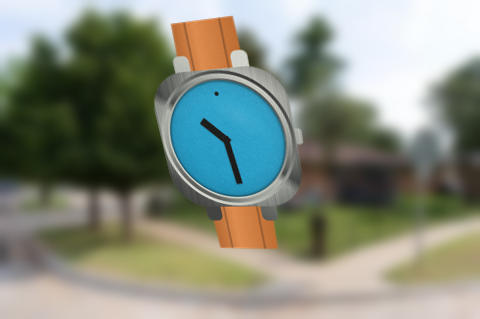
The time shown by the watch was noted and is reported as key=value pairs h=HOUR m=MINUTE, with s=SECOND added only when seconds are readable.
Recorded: h=10 m=29
